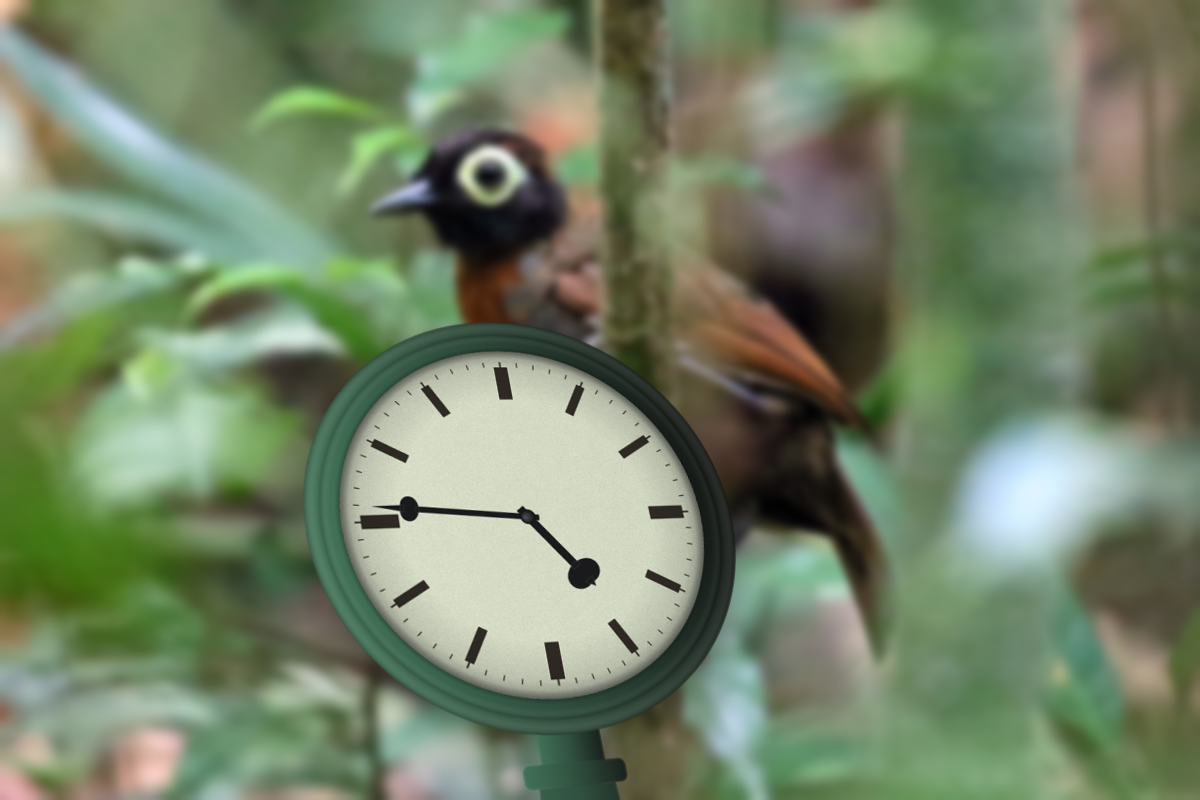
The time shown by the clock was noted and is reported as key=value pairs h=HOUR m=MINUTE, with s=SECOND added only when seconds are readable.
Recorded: h=4 m=46
